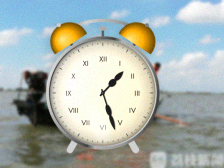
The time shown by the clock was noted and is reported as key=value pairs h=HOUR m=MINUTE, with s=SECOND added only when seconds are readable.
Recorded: h=1 m=27
